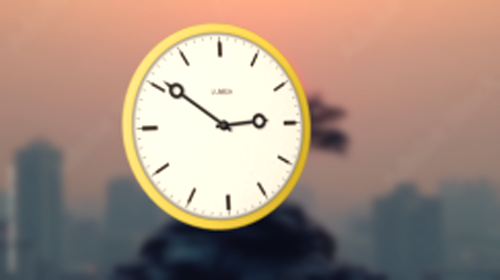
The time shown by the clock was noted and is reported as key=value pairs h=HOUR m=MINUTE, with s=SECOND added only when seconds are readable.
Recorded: h=2 m=51
